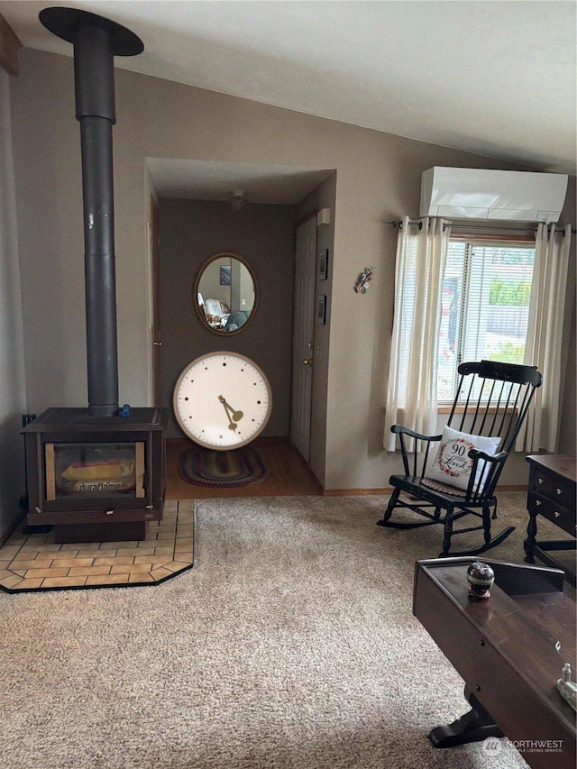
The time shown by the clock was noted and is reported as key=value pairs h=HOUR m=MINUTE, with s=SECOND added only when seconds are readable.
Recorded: h=4 m=26
